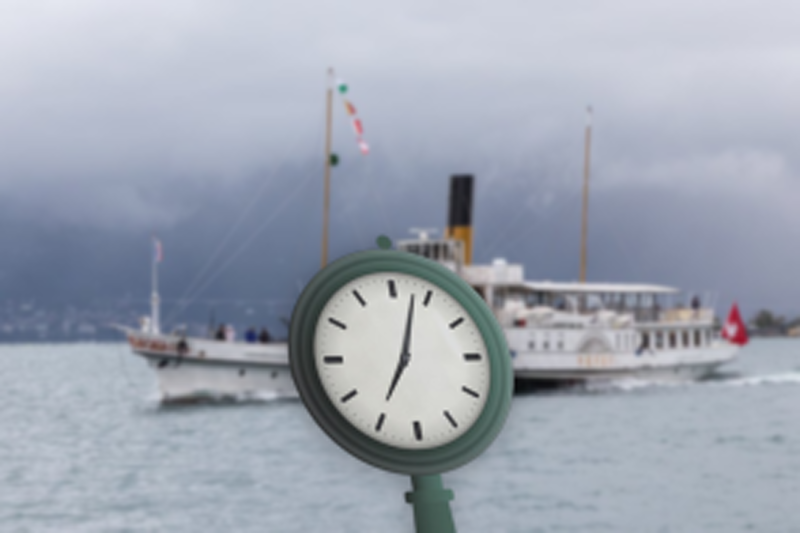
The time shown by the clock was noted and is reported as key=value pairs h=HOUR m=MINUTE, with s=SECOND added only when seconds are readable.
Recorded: h=7 m=3
